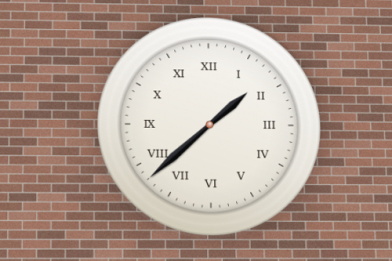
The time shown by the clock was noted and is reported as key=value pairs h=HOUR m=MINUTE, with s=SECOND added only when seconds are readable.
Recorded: h=1 m=38
